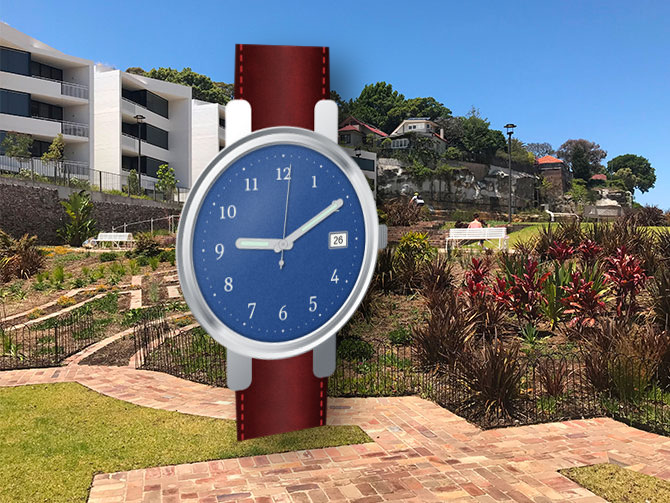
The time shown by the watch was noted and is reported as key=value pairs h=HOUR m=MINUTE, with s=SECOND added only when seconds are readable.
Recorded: h=9 m=10 s=1
